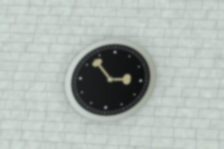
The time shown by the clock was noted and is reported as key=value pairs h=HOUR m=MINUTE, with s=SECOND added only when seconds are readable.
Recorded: h=2 m=53
